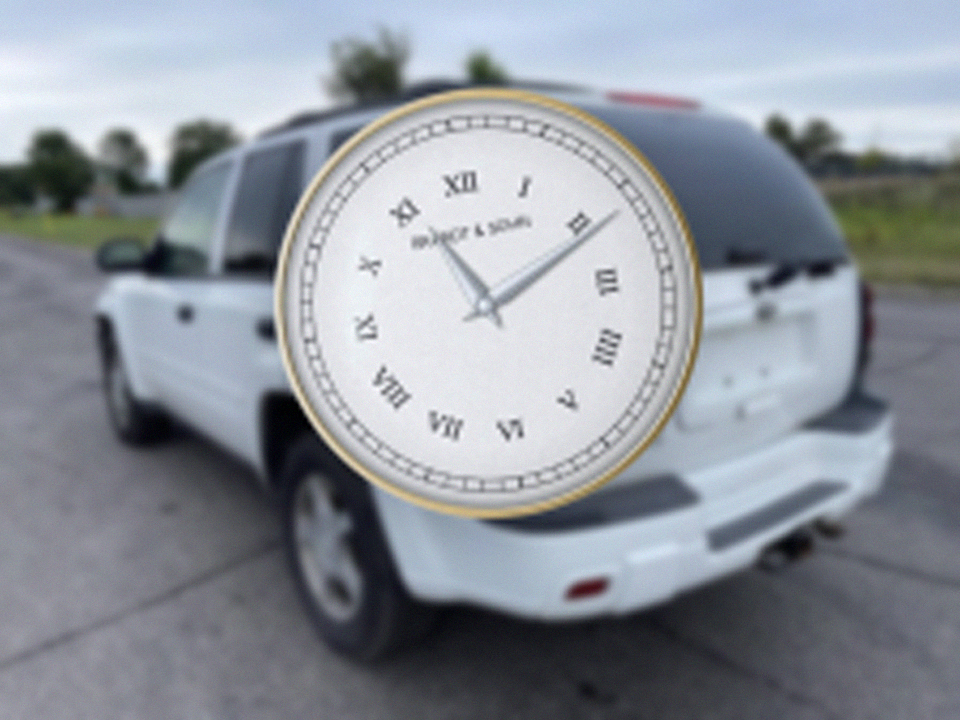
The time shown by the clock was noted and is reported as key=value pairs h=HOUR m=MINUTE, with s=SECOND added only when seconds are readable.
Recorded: h=11 m=11
